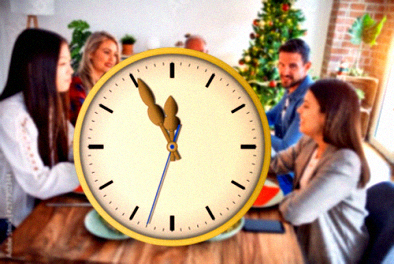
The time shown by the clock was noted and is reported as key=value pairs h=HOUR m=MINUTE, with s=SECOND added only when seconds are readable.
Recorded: h=11 m=55 s=33
